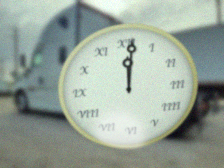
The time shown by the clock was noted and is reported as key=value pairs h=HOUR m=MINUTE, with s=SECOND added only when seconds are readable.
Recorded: h=12 m=1
